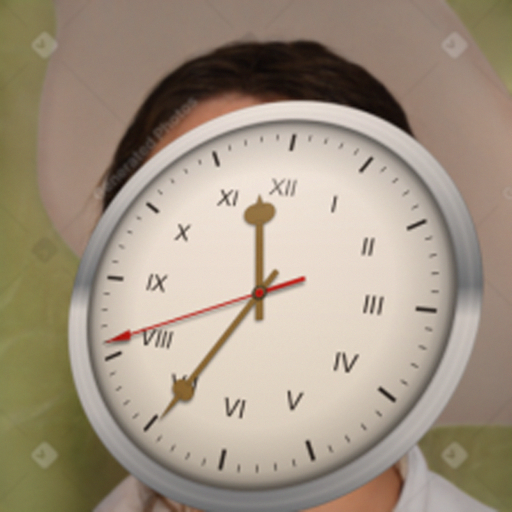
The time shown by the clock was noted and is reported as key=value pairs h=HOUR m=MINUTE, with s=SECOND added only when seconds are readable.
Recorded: h=11 m=34 s=41
